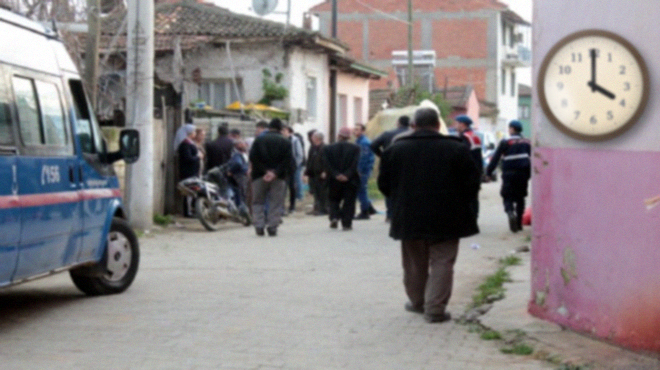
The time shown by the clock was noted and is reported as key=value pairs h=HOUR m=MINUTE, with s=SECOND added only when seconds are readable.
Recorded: h=4 m=0
